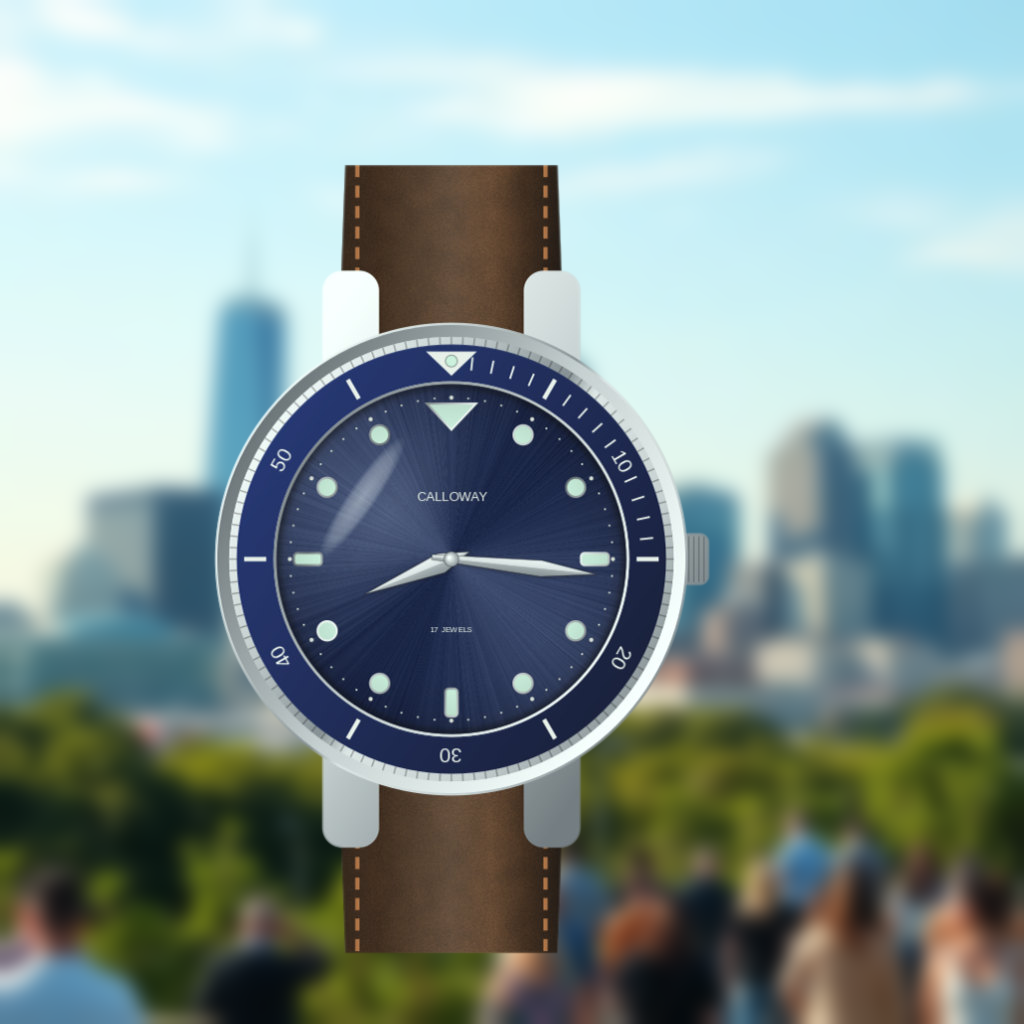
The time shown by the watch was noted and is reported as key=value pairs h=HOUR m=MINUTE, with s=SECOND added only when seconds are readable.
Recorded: h=8 m=16
